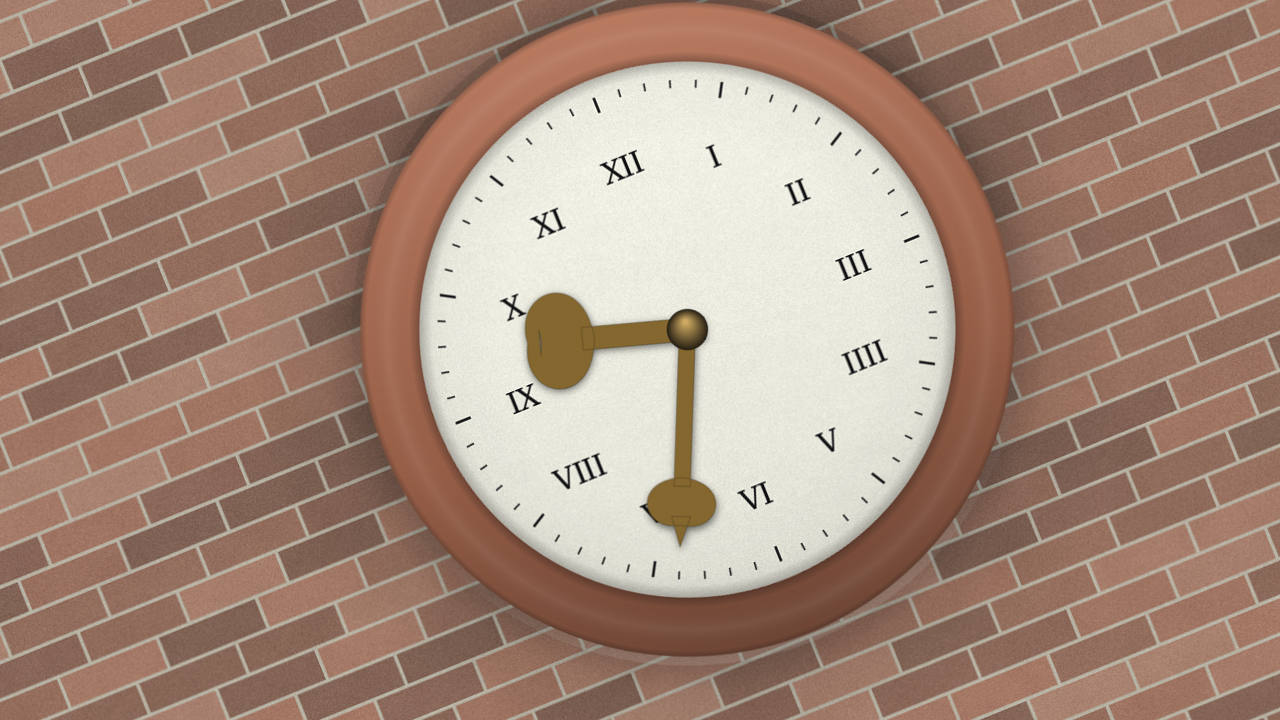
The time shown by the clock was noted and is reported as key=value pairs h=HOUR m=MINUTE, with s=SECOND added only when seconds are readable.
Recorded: h=9 m=34
